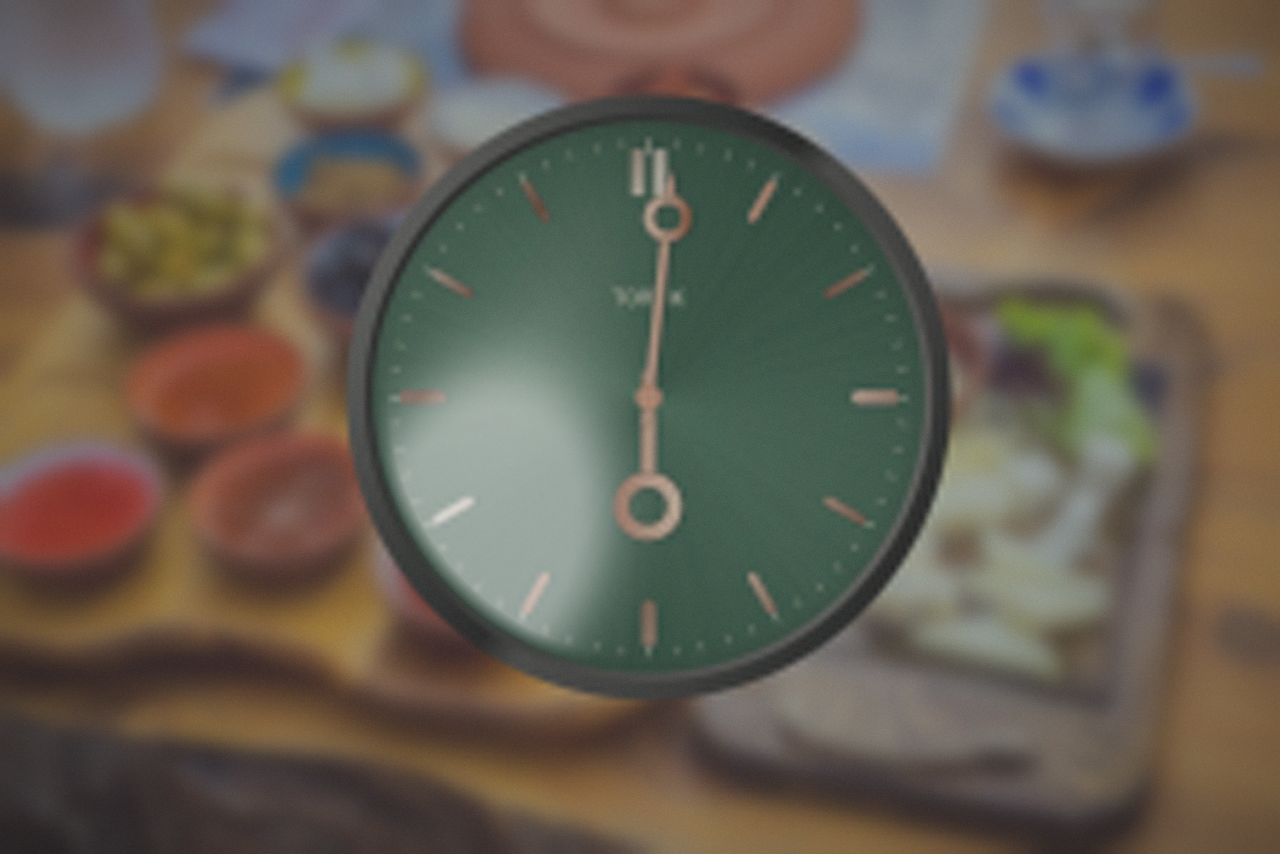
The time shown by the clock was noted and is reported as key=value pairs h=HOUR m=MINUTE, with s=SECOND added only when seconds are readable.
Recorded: h=6 m=1
